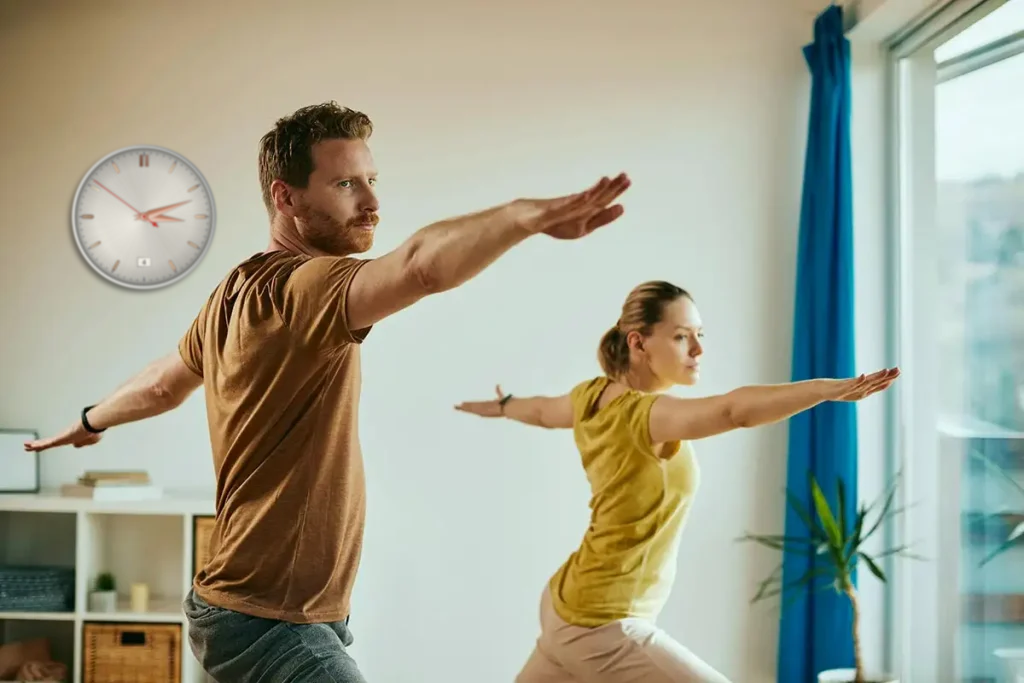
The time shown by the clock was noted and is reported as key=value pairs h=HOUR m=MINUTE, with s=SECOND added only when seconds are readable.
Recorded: h=3 m=11 s=51
